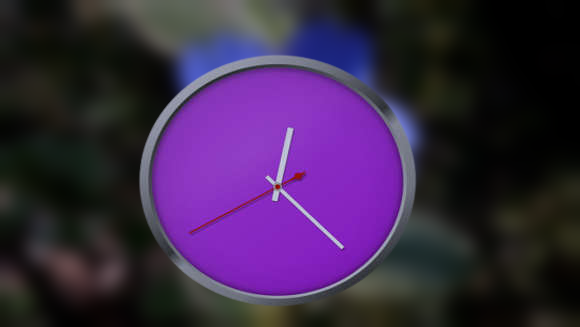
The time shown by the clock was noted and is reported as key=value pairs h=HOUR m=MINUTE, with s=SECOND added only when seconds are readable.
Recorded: h=12 m=22 s=40
